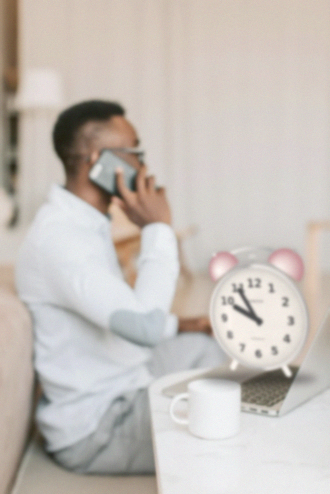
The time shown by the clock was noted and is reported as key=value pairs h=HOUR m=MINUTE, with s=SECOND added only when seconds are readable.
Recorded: h=9 m=55
